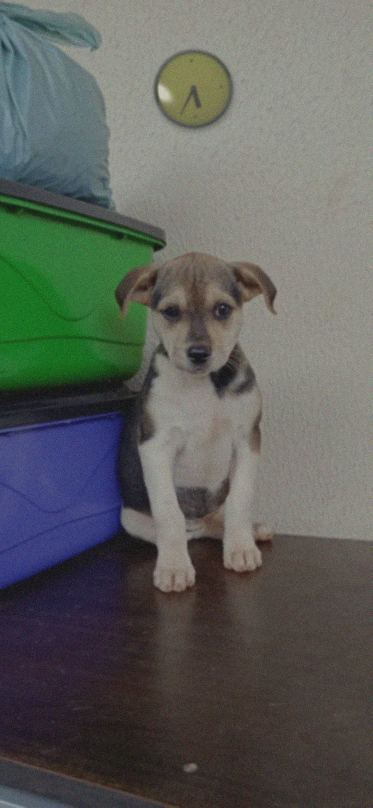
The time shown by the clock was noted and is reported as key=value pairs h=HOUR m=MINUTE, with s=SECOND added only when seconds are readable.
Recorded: h=5 m=35
